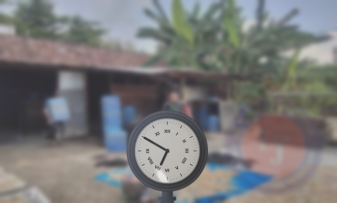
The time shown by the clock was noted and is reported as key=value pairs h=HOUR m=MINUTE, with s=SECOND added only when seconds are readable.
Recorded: h=6 m=50
